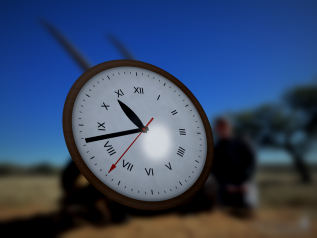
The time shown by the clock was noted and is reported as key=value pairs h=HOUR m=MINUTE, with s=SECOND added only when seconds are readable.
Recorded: h=10 m=42 s=37
